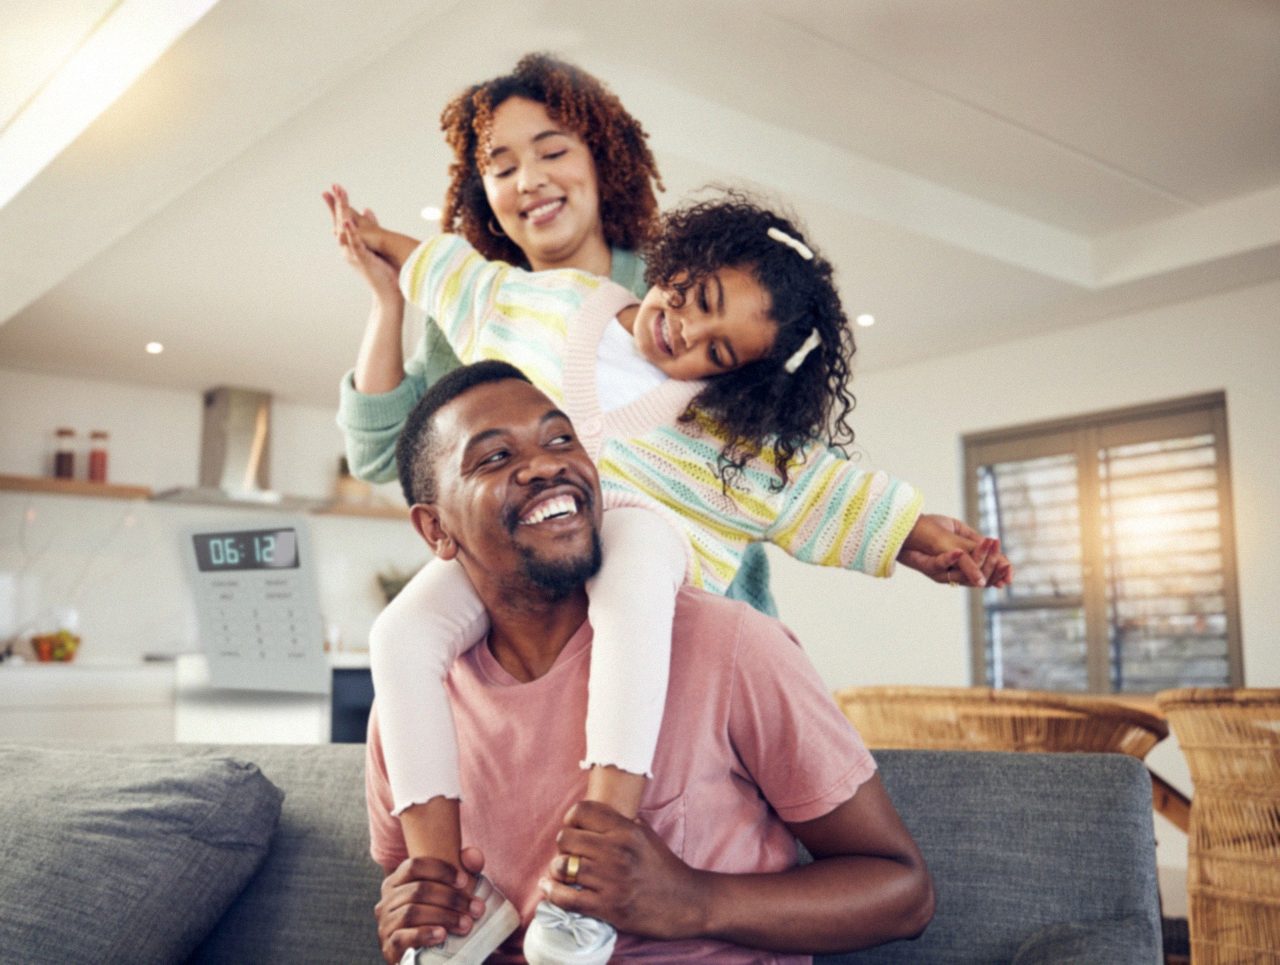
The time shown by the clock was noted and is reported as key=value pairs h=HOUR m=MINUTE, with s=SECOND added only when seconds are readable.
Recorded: h=6 m=12
